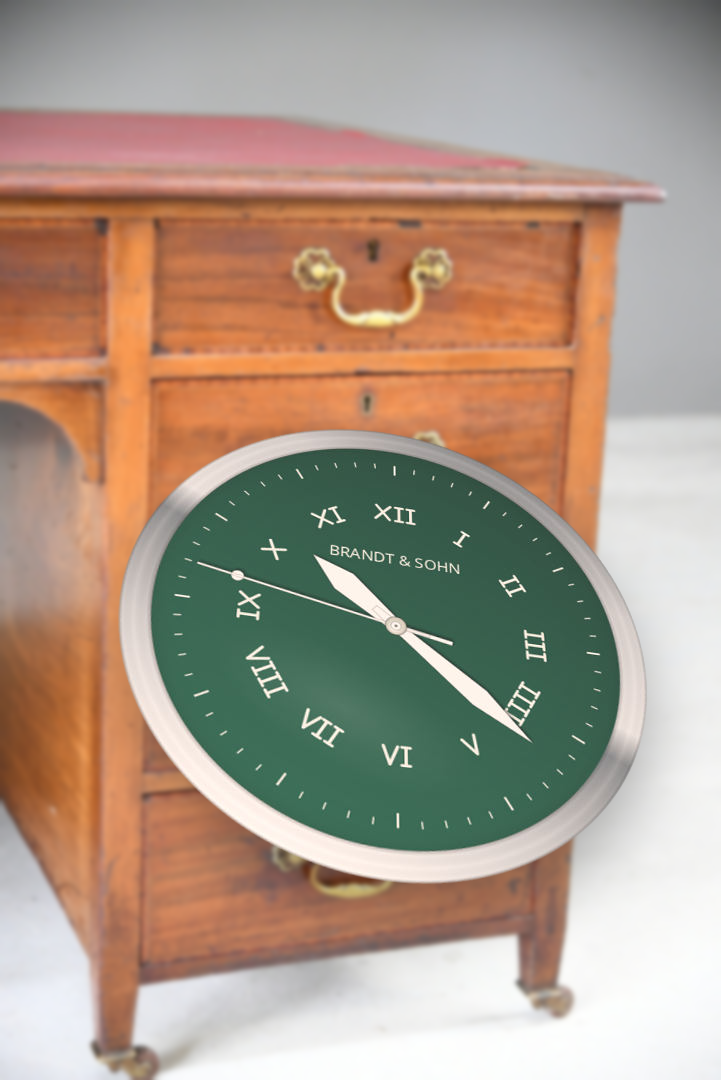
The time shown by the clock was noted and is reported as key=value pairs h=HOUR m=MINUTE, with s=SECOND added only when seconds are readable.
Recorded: h=10 m=21 s=47
